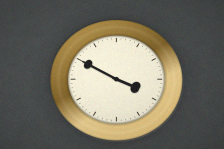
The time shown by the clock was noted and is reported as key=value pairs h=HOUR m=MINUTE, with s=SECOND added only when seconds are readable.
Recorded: h=3 m=50
